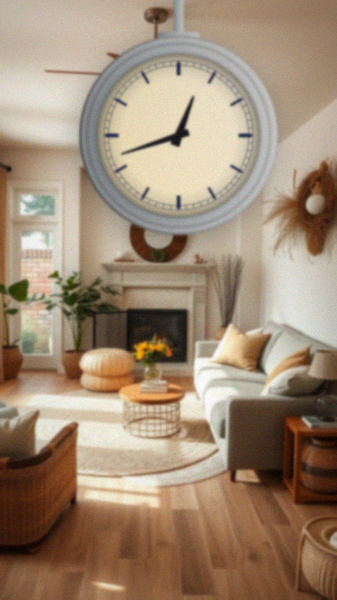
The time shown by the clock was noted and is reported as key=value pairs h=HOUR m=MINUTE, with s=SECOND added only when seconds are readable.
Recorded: h=12 m=42
